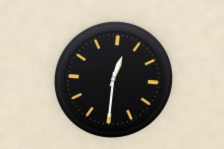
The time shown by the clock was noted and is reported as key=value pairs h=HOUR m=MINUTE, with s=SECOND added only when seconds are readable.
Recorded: h=12 m=30
